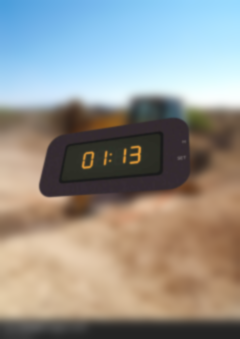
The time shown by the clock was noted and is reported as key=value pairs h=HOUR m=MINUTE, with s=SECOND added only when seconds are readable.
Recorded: h=1 m=13
